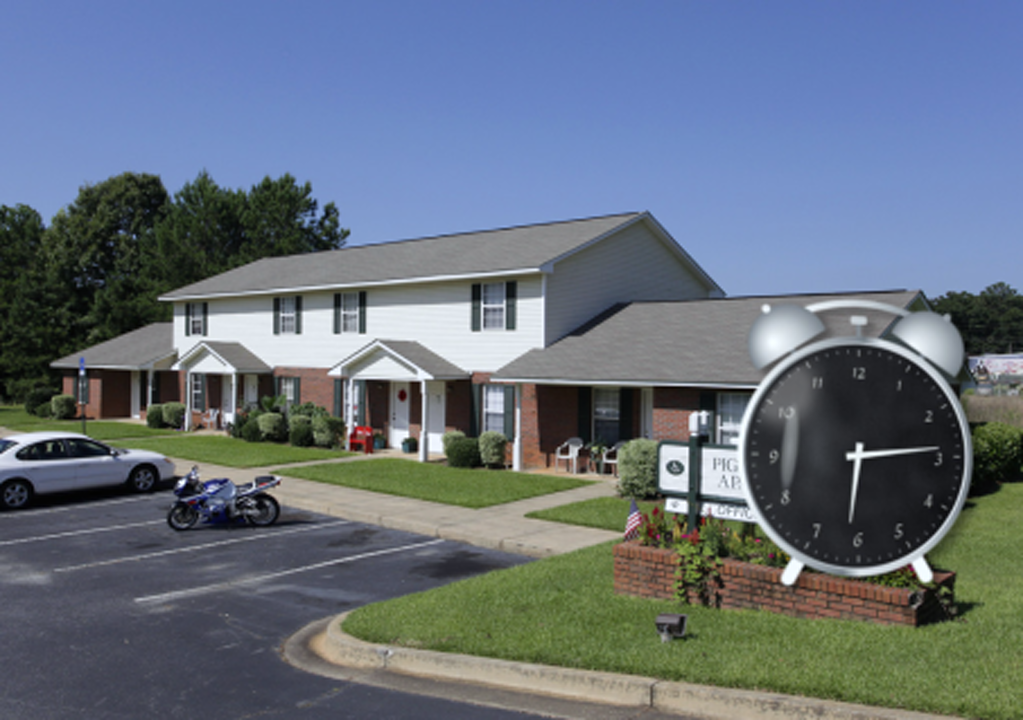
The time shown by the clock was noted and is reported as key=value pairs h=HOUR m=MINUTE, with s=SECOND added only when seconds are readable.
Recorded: h=6 m=14
